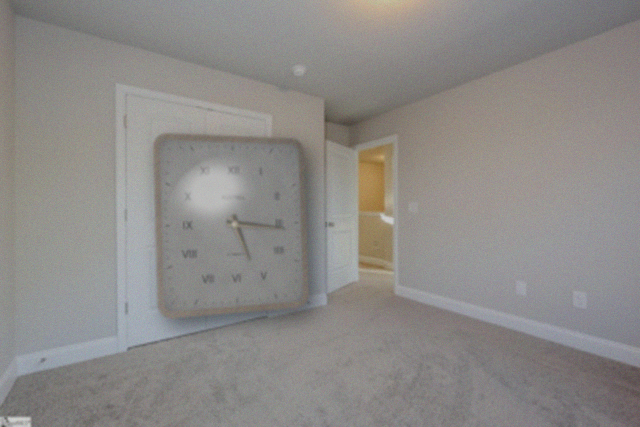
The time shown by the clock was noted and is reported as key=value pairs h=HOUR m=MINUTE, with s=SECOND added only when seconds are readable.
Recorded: h=5 m=16
